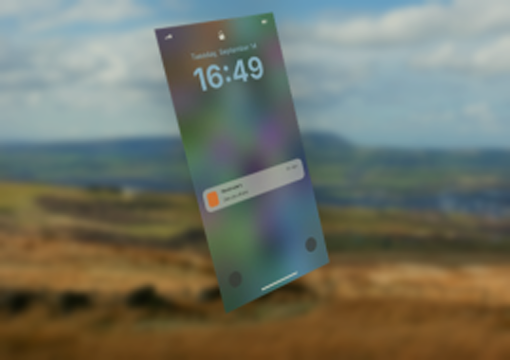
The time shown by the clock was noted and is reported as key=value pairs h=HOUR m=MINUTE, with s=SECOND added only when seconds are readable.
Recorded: h=16 m=49
